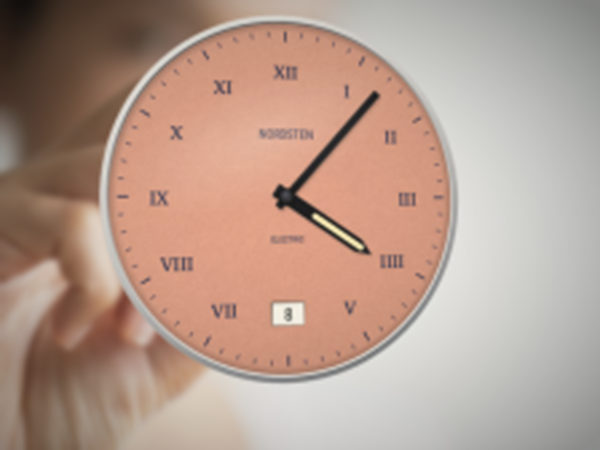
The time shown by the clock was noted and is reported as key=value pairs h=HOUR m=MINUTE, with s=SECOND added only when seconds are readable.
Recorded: h=4 m=7
